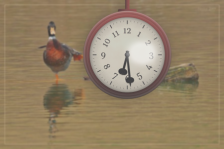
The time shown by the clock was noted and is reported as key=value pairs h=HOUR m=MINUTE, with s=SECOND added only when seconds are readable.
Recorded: h=6 m=29
